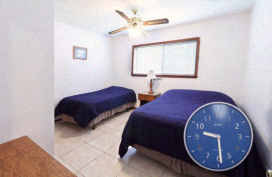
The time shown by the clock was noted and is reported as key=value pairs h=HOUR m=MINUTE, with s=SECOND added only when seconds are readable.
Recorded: h=9 m=29
